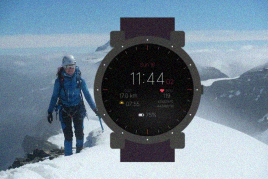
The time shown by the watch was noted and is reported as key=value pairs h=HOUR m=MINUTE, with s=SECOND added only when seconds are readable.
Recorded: h=11 m=44
